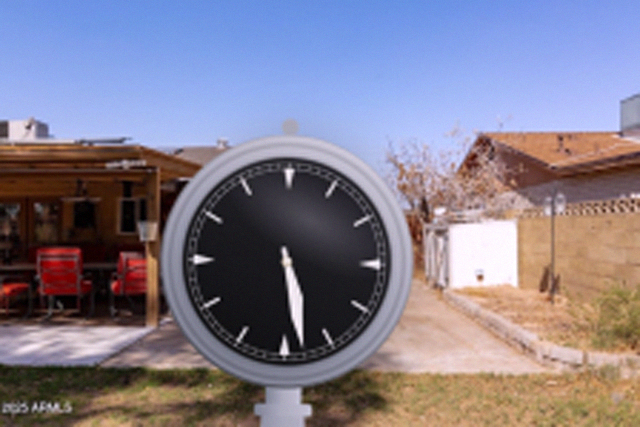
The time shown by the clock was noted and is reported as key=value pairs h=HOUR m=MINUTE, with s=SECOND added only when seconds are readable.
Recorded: h=5 m=28
